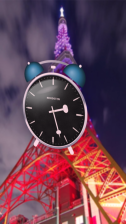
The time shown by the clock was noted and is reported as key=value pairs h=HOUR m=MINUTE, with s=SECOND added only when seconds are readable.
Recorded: h=2 m=27
